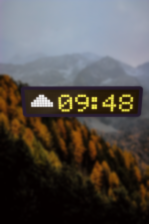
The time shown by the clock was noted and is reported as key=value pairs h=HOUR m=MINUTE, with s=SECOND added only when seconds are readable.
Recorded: h=9 m=48
